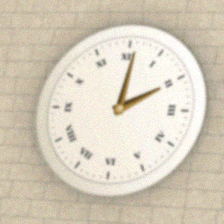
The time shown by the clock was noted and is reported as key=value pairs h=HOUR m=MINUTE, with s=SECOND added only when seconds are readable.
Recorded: h=2 m=1
